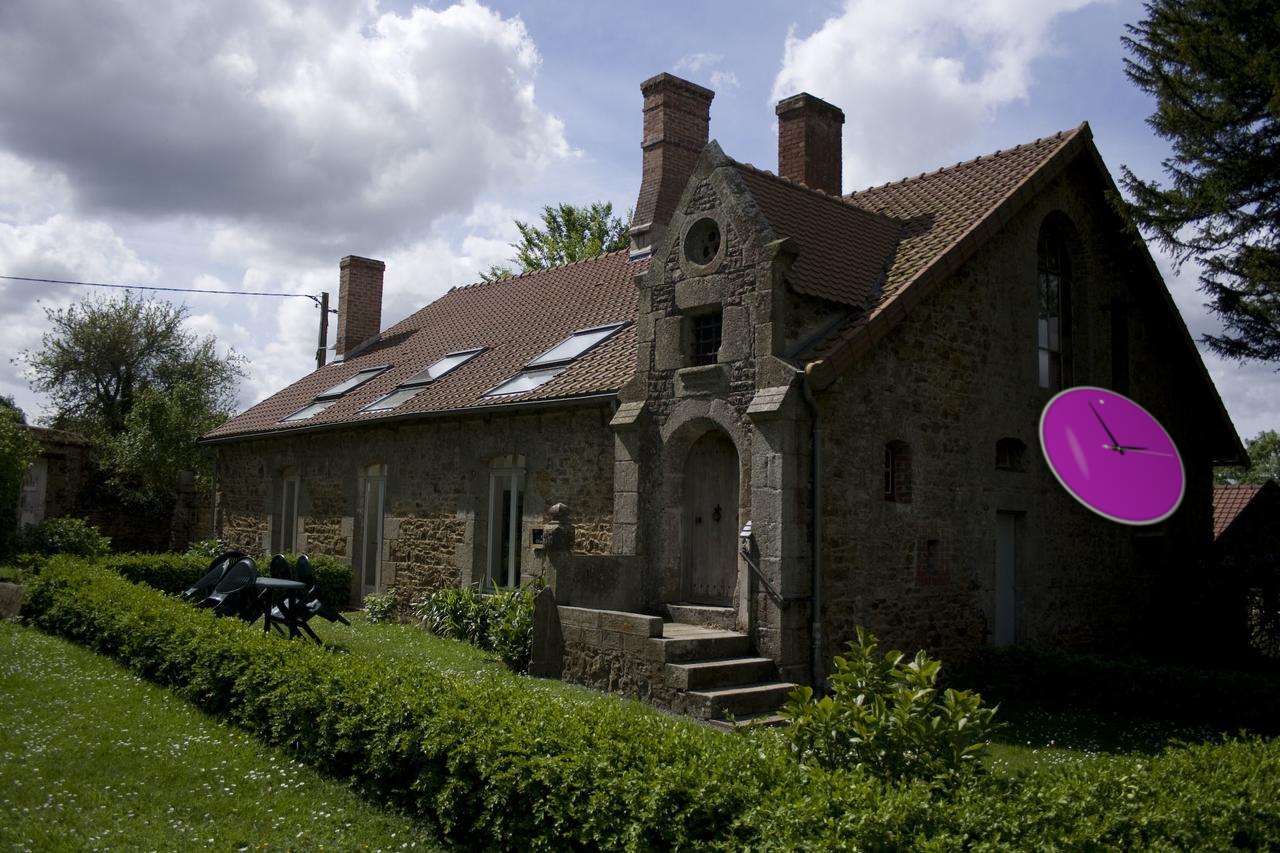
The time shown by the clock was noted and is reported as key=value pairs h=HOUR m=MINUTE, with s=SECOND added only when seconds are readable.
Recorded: h=2 m=57 s=16
